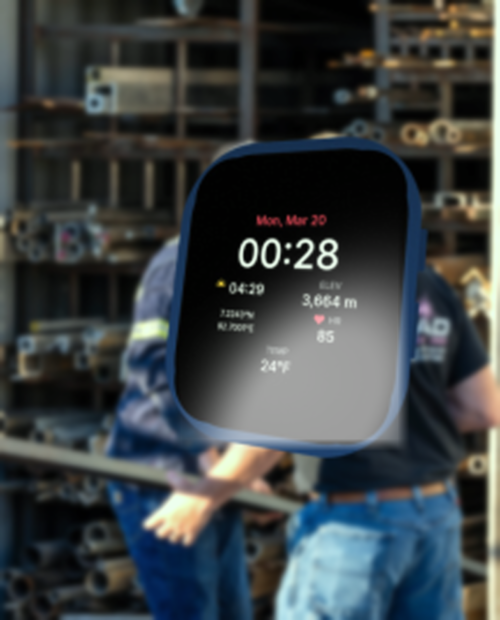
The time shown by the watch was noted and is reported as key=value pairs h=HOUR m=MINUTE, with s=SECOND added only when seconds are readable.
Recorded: h=0 m=28
